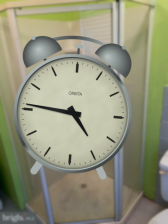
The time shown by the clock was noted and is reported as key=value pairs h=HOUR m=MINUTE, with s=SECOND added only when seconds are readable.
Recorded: h=4 m=46
